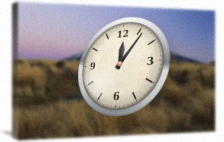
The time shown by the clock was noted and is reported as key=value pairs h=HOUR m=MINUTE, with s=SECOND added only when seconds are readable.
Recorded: h=12 m=6
